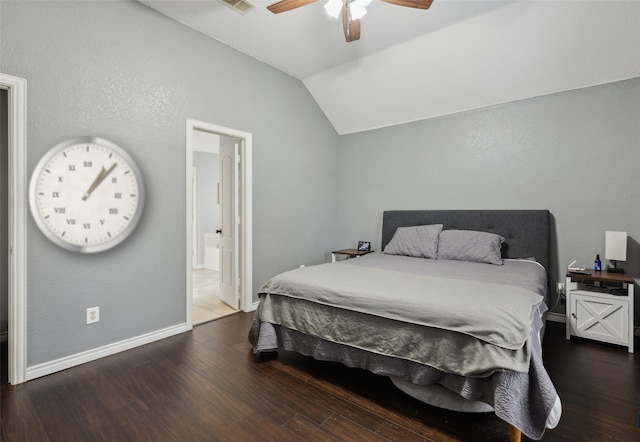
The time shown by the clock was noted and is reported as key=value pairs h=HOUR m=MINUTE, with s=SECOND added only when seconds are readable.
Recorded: h=1 m=7
